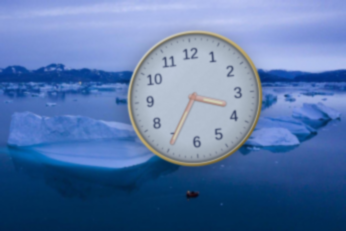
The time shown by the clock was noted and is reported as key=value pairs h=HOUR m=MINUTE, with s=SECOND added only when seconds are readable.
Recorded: h=3 m=35
